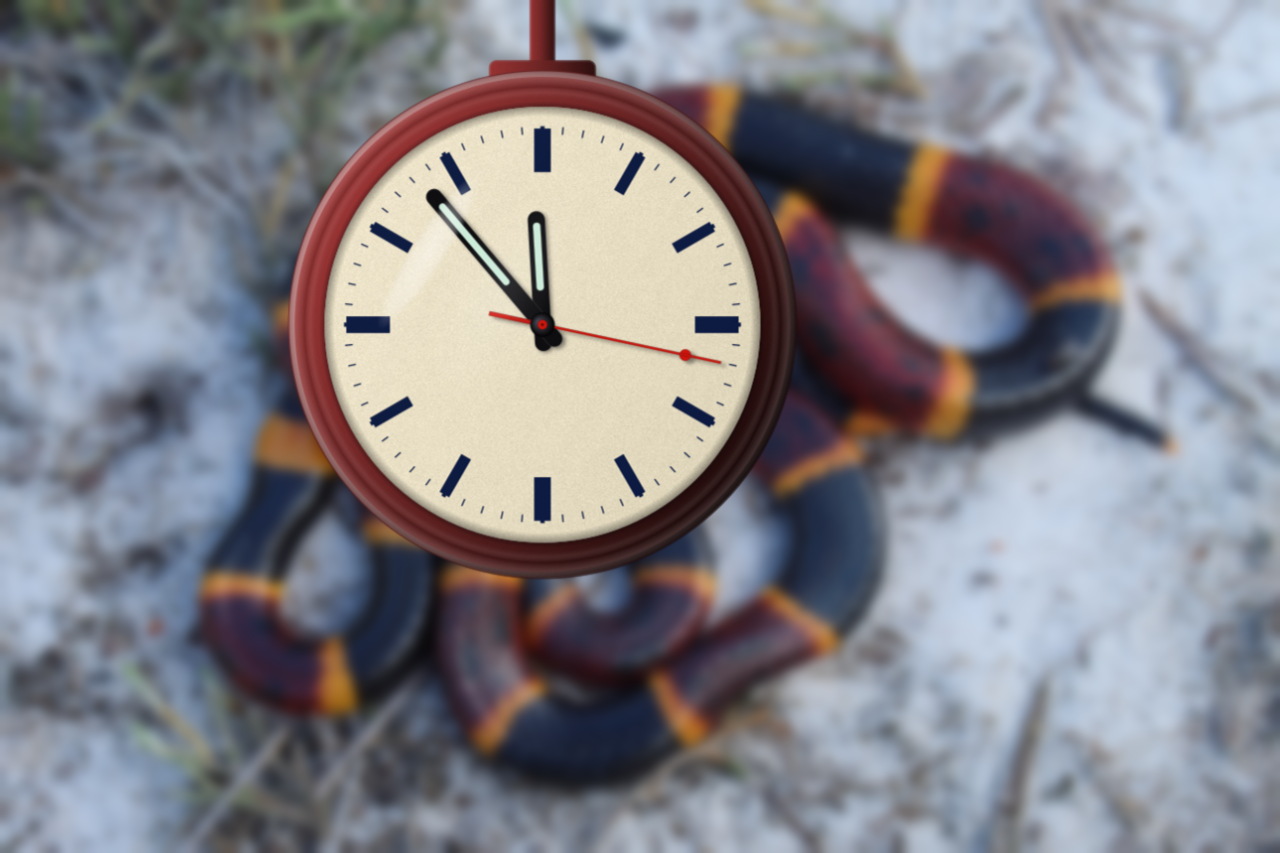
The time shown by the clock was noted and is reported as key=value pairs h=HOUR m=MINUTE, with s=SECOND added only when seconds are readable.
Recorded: h=11 m=53 s=17
